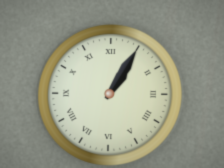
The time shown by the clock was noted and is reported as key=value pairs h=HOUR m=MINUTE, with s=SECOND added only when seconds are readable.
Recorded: h=1 m=5
